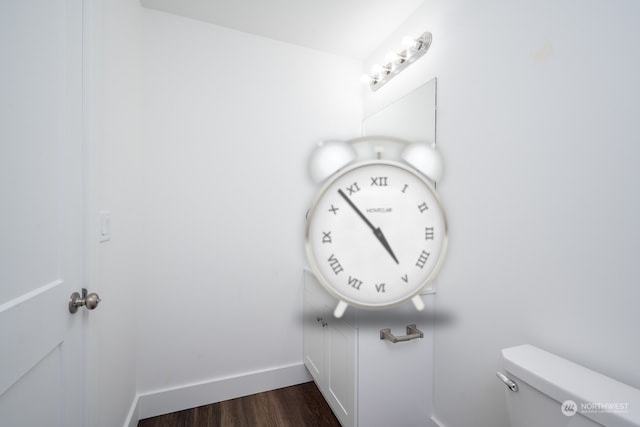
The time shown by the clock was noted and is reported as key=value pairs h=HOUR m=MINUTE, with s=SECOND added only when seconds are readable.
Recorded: h=4 m=53
